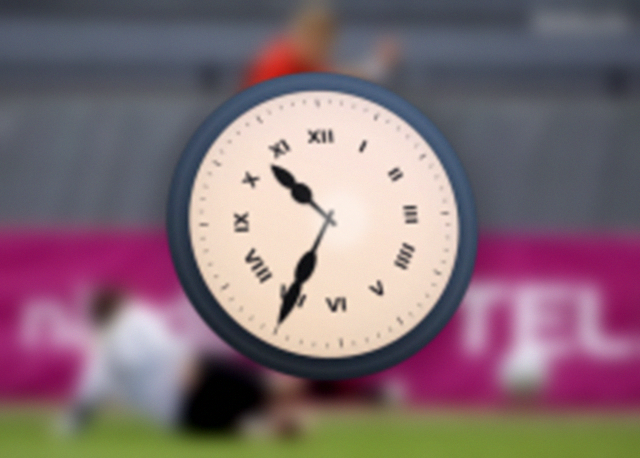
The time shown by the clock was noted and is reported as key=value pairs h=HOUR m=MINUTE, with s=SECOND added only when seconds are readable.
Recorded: h=10 m=35
